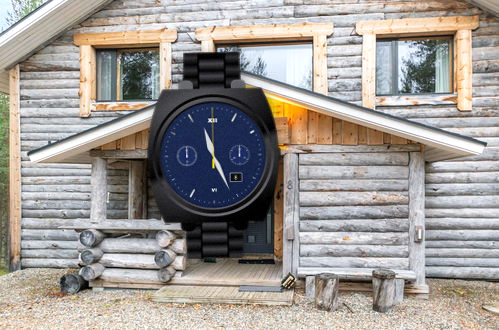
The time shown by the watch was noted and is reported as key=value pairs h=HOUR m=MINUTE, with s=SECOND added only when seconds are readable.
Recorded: h=11 m=26
